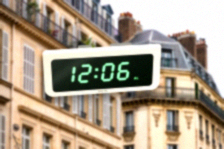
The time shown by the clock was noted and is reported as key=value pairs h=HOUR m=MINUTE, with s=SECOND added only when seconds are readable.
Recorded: h=12 m=6
